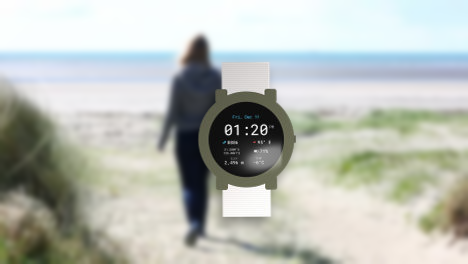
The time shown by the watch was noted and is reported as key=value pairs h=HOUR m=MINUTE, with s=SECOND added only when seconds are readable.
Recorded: h=1 m=20
